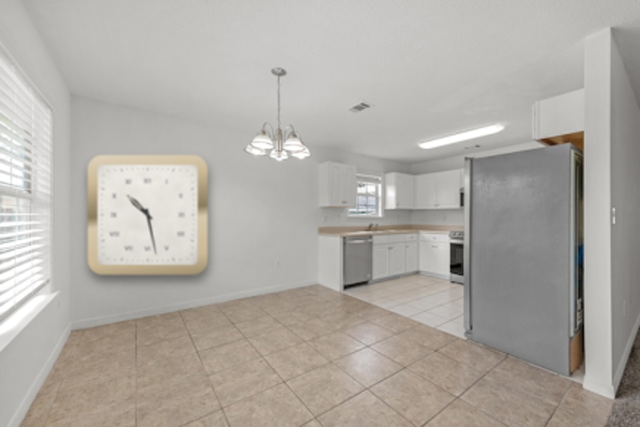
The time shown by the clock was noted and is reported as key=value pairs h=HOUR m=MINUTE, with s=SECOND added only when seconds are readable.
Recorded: h=10 m=28
